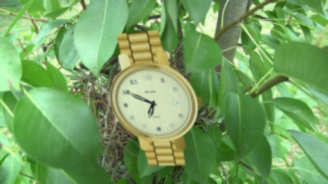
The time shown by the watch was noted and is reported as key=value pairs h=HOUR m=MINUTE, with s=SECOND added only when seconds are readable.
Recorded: h=6 m=50
